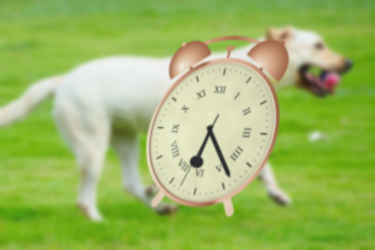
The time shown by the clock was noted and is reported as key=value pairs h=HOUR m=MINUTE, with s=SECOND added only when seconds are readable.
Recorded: h=6 m=23 s=33
